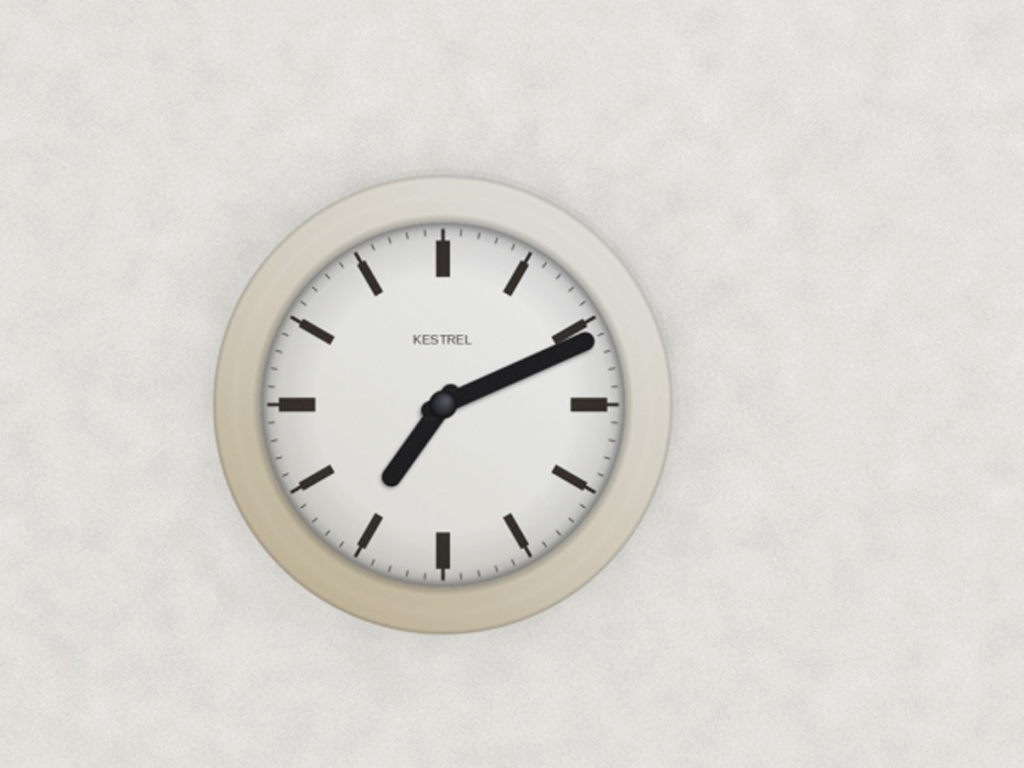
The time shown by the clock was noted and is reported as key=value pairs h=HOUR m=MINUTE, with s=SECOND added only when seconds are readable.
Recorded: h=7 m=11
